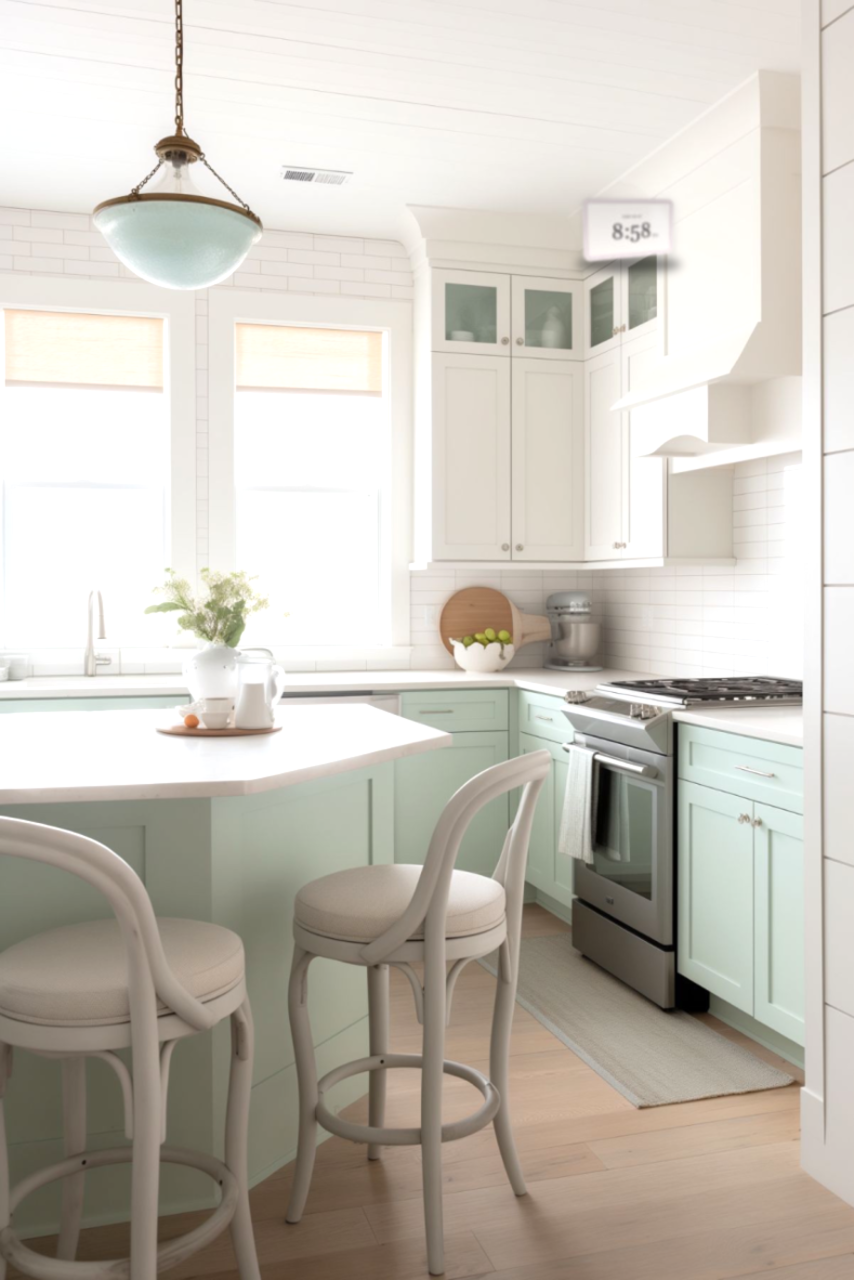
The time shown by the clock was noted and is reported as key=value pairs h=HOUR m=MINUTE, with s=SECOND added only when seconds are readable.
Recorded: h=8 m=58
